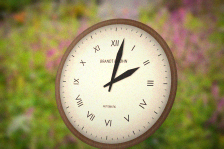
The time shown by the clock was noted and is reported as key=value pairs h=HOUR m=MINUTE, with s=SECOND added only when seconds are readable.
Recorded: h=2 m=2
